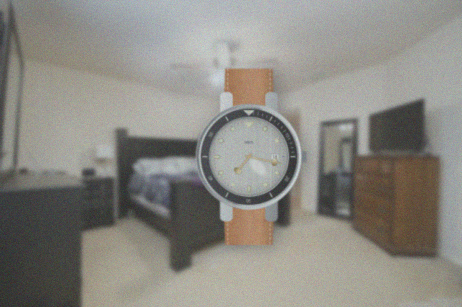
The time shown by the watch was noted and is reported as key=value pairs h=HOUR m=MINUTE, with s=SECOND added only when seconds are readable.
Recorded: h=7 m=17
